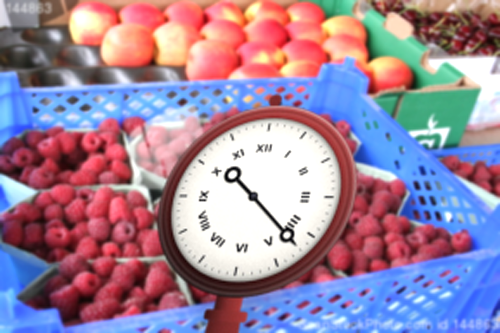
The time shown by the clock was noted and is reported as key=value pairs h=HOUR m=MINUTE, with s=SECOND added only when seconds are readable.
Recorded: h=10 m=22
